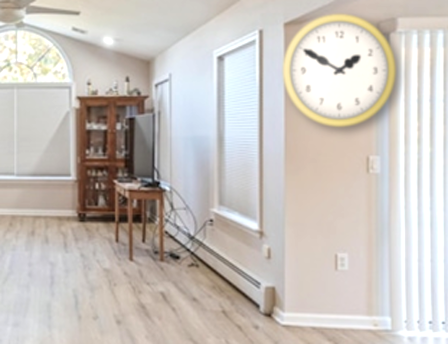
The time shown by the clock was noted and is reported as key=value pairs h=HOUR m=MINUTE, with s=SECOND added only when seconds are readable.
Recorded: h=1 m=50
